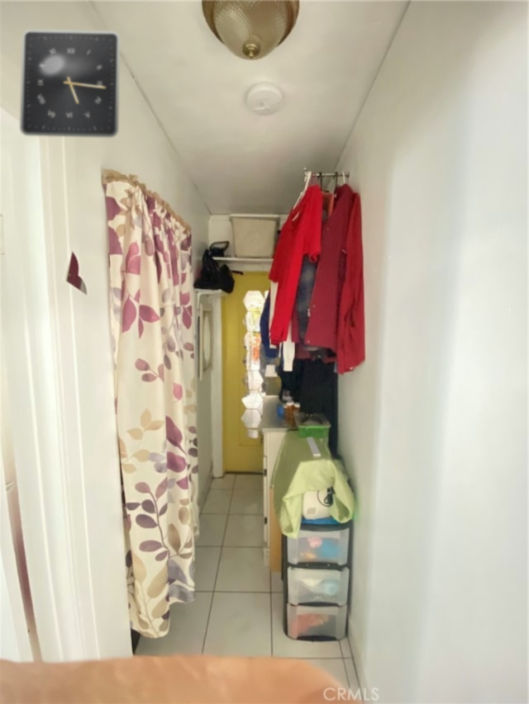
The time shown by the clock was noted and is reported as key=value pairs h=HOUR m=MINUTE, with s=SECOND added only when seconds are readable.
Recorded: h=5 m=16
